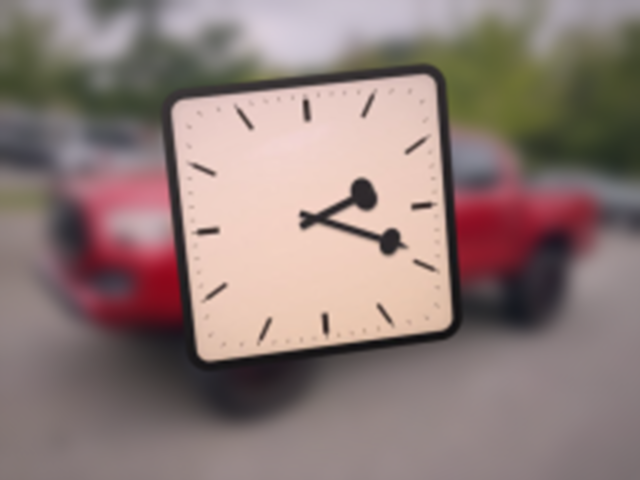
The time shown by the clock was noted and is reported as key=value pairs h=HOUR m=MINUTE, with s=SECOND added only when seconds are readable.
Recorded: h=2 m=19
